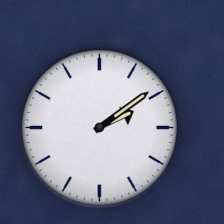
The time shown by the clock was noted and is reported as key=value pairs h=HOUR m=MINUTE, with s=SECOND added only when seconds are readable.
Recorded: h=2 m=9
